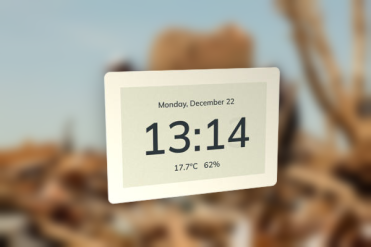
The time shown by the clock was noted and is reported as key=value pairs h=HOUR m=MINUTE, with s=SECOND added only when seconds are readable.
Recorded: h=13 m=14
